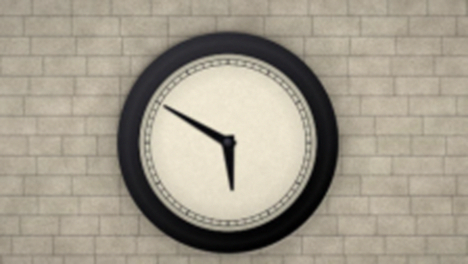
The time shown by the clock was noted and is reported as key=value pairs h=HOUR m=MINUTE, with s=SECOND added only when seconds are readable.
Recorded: h=5 m=50
